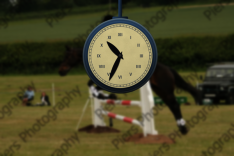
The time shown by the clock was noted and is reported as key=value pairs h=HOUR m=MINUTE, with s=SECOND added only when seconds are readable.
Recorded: h=10 m=34
